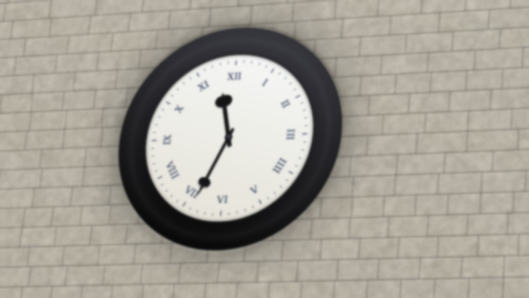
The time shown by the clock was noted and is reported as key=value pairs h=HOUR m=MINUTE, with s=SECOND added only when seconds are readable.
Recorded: h=11 m=34
